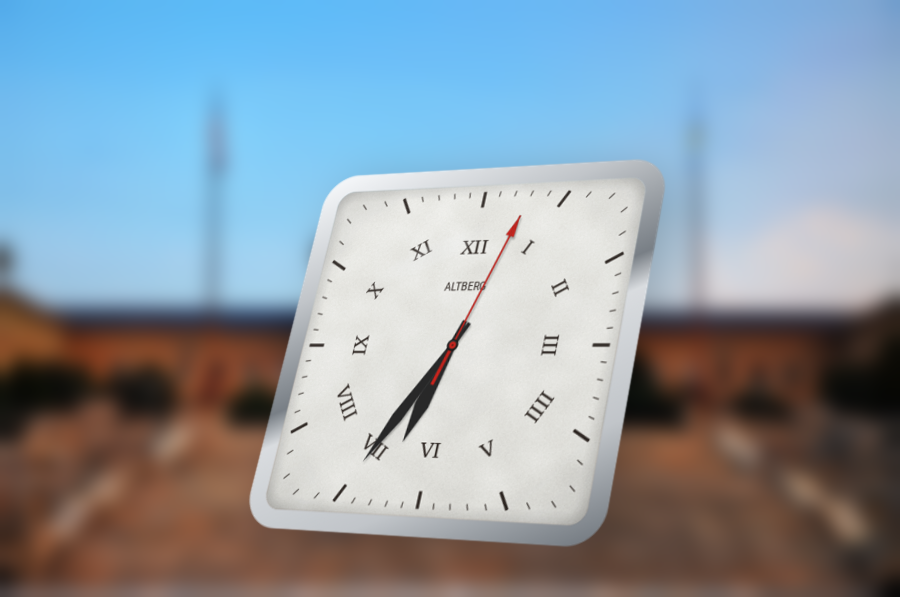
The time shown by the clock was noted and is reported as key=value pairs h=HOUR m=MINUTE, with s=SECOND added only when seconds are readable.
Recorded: h=6 m=35 s=3
